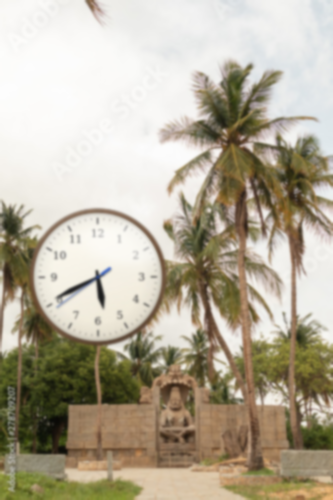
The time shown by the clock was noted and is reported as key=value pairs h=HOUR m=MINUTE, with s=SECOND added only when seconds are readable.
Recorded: h=5 m=40 s=39
